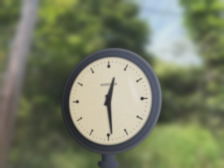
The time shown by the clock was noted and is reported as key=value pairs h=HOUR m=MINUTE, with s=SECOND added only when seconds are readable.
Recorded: h=12 m=29
